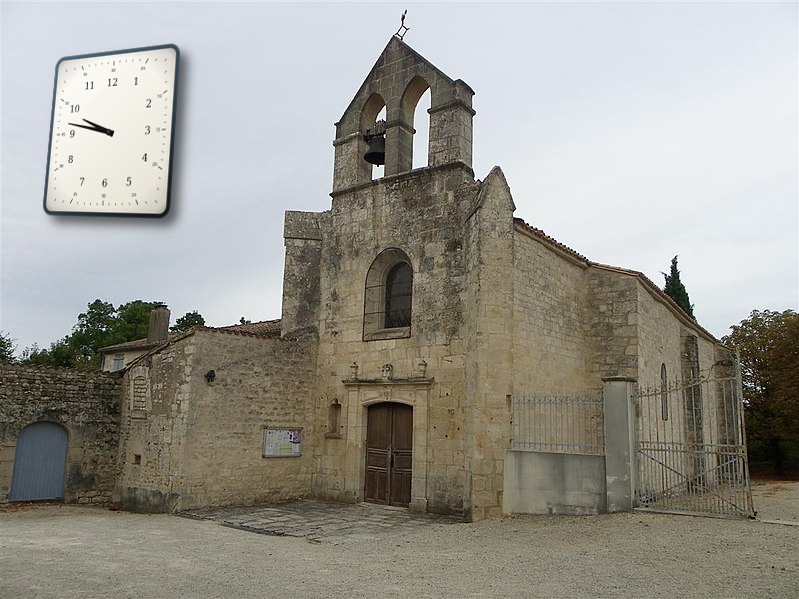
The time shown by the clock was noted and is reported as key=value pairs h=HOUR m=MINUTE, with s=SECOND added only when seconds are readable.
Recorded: h=9 m=47
